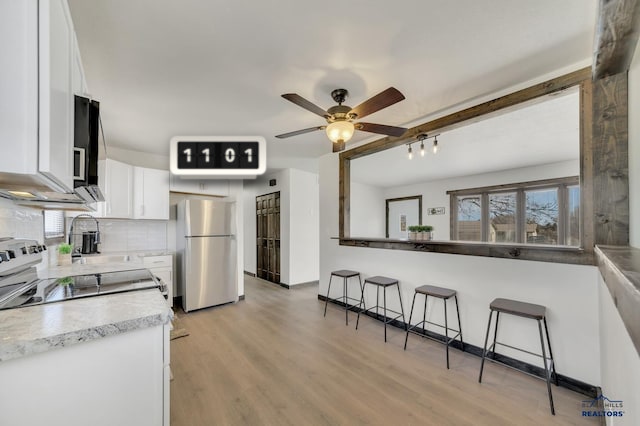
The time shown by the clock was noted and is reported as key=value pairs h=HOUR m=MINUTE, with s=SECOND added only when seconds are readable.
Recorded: h=11 m=1
